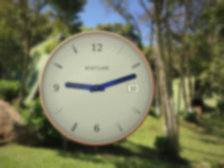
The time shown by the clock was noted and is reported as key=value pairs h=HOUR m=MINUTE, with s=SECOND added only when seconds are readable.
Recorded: h=9 m=12
